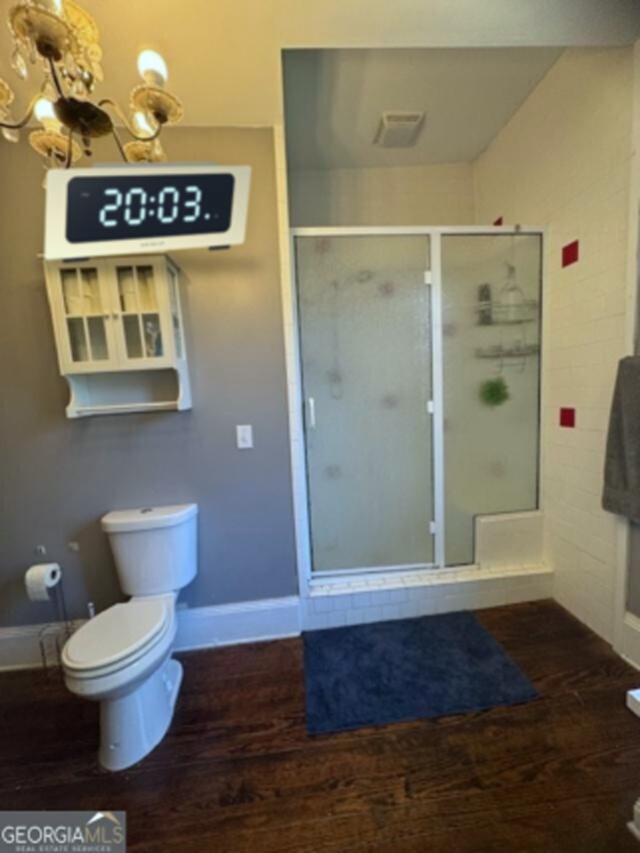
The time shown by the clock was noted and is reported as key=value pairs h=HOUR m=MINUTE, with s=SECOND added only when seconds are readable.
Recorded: h=20 m=3
